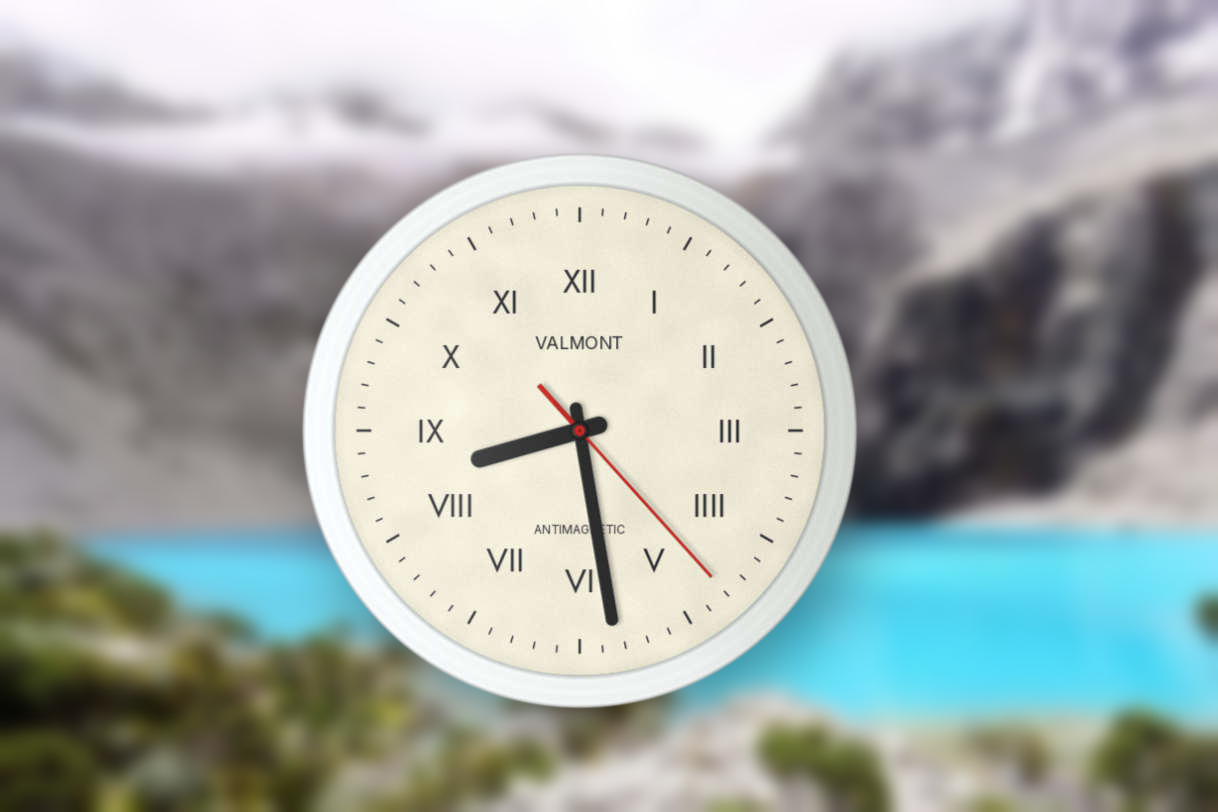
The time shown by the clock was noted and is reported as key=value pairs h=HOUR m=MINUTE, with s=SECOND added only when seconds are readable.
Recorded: h=8 m=28 s=23
